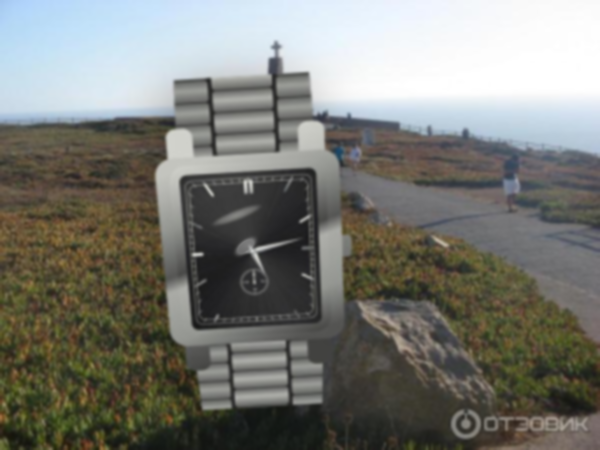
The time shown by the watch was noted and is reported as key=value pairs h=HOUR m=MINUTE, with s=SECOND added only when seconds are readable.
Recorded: h=5 m=13
